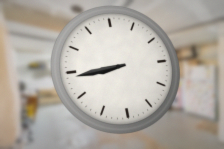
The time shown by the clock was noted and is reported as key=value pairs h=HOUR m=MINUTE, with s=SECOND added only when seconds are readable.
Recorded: h=8 m=44
